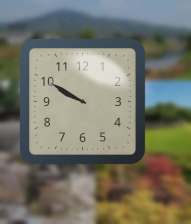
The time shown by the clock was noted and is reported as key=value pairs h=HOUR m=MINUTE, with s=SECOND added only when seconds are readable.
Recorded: h=9 m=50
